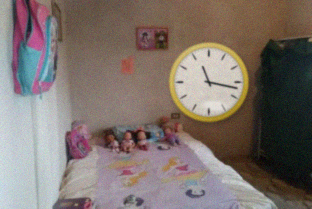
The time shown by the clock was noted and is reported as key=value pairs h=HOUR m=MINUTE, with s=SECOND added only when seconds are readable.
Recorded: h=11 m=17
